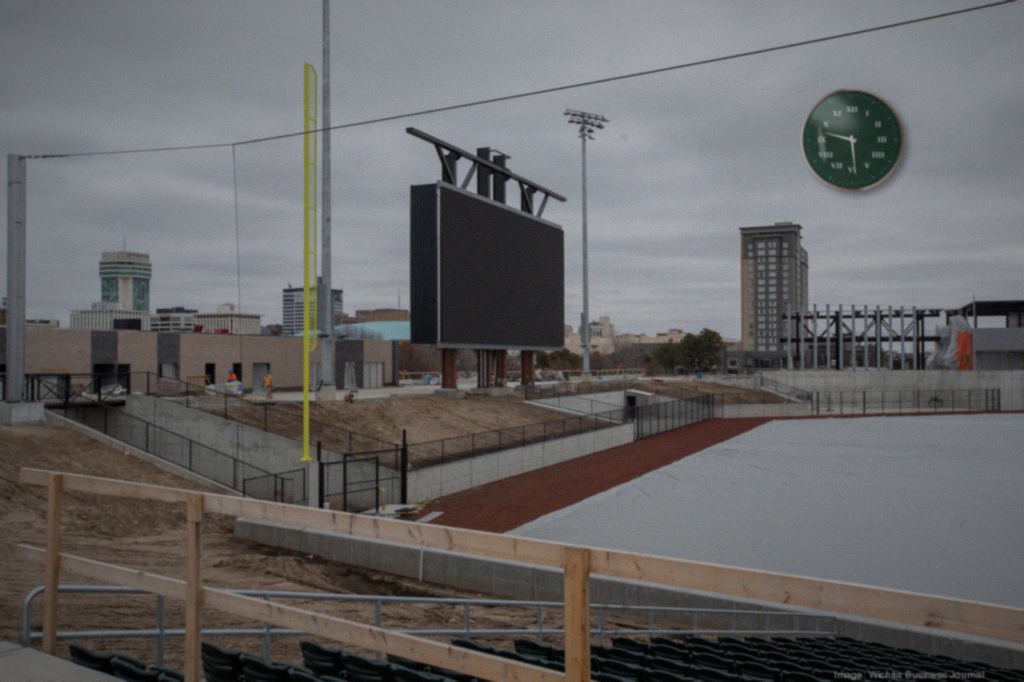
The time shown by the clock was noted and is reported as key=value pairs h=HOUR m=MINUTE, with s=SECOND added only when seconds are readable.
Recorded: h=9 m=29
